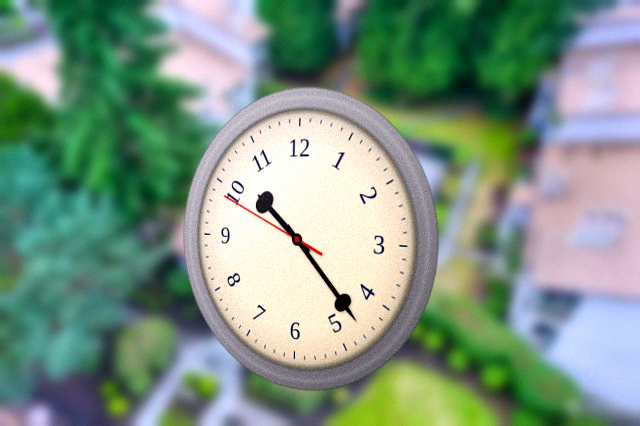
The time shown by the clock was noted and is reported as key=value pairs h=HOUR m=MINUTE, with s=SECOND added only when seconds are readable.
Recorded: h=10 m=22 s=49
